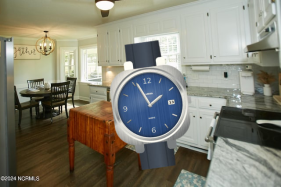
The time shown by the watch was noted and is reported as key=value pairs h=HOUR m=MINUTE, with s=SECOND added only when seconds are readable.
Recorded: h=1 m=56
